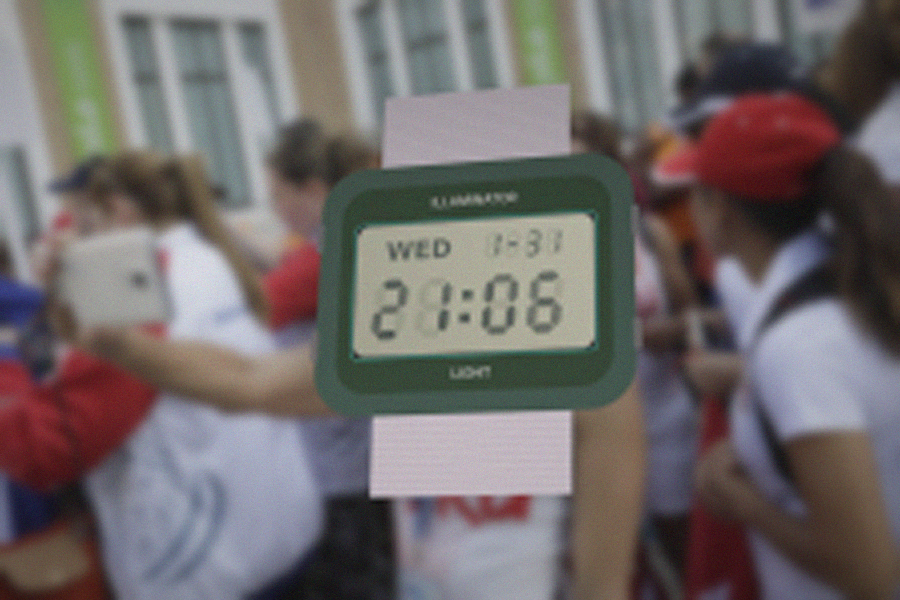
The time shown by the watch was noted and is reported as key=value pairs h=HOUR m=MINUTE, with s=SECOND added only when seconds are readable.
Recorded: h=21 m=6
